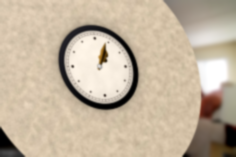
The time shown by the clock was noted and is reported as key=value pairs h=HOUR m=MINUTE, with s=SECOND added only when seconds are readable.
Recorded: h=1 m=4
